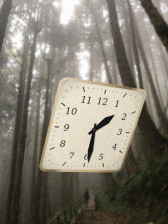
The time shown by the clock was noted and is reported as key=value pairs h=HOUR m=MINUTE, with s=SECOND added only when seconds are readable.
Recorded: h=1 m=29
